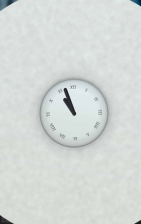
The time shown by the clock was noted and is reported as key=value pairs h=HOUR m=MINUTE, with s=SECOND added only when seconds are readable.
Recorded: h=10 m=57
